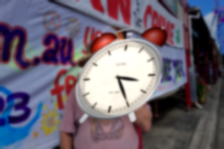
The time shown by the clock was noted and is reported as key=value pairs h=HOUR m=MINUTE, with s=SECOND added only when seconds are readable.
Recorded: h=3 m=25
